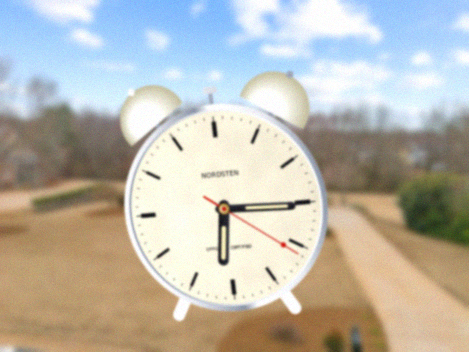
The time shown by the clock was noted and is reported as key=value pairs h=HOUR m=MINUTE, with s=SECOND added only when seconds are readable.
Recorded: h=6 m=15 s=21
